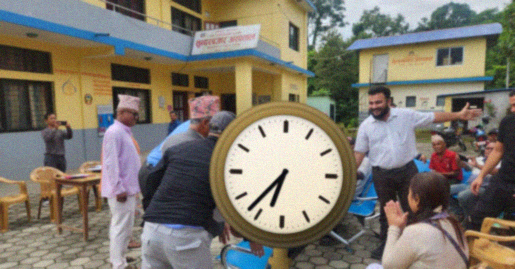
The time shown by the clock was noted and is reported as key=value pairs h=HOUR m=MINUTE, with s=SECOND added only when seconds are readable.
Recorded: h=6 m=37
